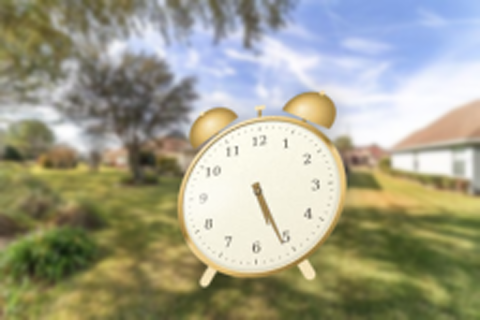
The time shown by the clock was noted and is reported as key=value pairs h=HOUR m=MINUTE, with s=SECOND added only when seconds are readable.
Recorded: h=5 m=26
